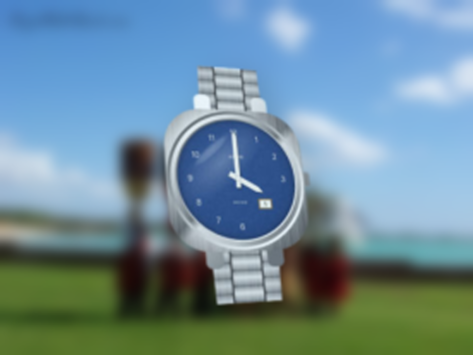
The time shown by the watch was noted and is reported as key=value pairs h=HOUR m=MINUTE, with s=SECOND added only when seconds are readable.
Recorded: h=4 m=0
